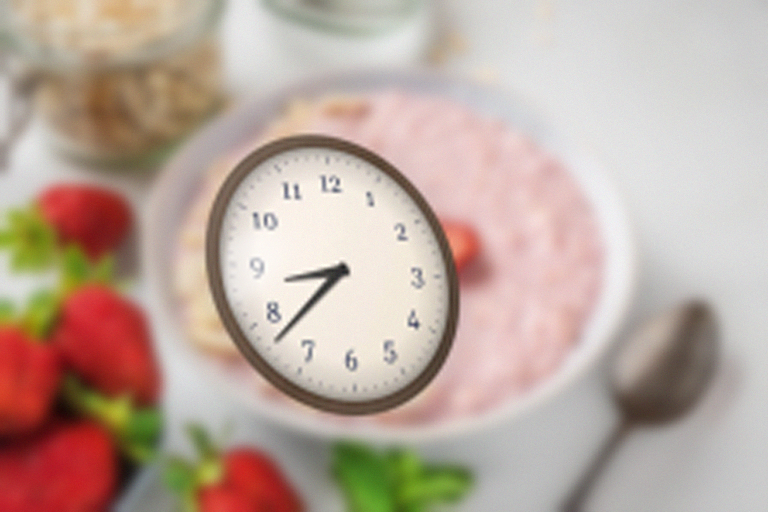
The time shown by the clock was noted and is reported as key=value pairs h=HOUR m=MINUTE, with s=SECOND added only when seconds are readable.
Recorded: h=8 m=38
